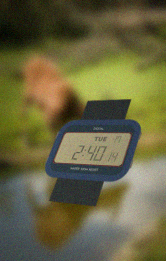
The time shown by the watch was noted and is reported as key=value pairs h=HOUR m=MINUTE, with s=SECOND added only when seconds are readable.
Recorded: h=2 m=40 s=14
